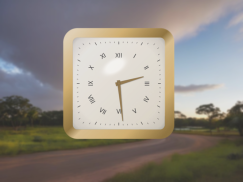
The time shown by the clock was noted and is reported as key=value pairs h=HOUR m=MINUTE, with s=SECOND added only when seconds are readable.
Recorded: h=2 m=29
